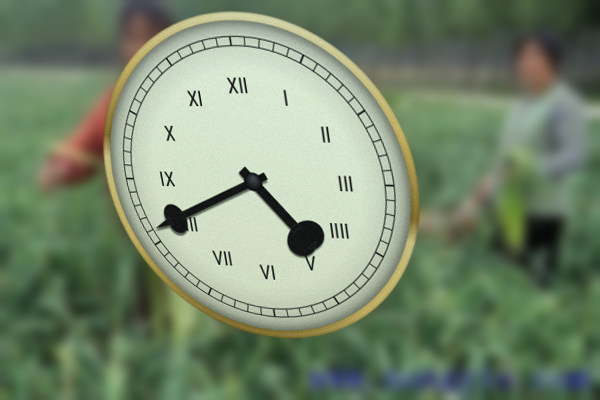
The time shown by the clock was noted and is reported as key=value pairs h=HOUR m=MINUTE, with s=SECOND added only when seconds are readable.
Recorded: h=4 m=41
